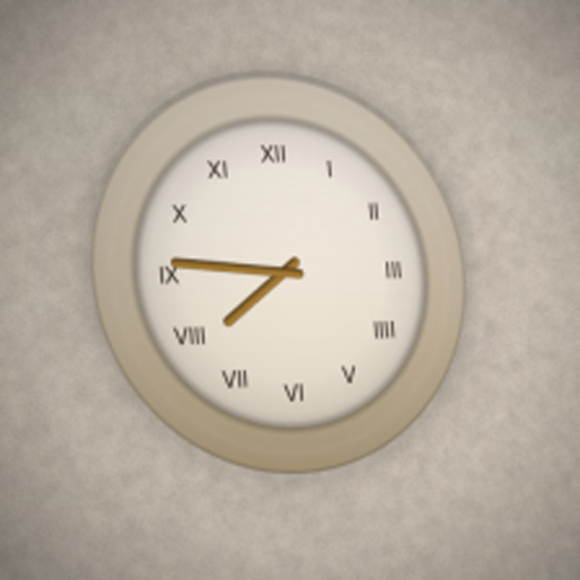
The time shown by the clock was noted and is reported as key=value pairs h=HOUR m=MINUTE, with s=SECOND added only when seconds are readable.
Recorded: h=7 m=46
